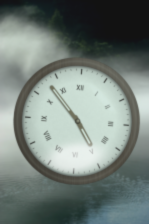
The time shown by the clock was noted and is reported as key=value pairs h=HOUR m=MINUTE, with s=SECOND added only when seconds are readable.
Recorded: h=4 m=53
